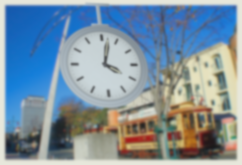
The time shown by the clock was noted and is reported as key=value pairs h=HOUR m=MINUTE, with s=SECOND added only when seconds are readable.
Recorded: h=4 m=2
